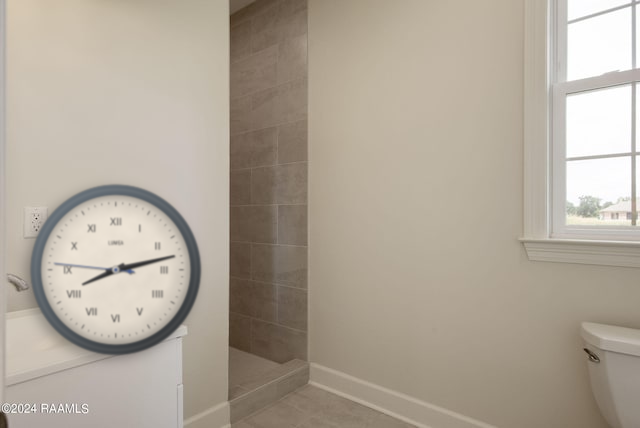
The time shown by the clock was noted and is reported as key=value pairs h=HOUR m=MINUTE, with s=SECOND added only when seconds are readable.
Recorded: h=8 m=12 s=46
